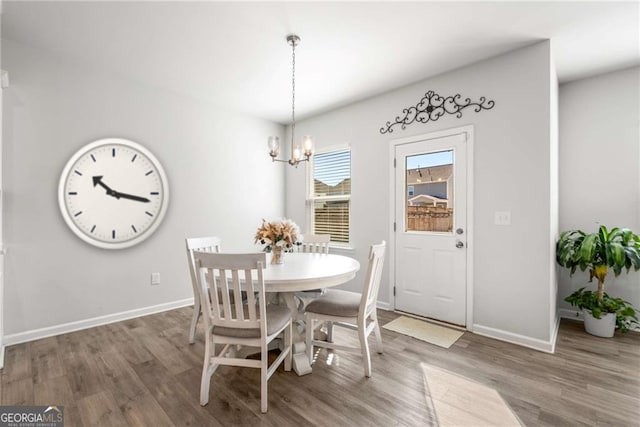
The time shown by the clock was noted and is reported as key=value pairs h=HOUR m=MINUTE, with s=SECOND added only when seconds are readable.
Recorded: h=10 m=17
